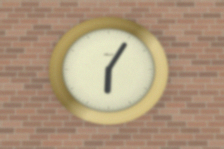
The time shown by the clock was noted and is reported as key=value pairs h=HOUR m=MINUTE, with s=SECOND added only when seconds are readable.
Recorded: h=6 m=5
